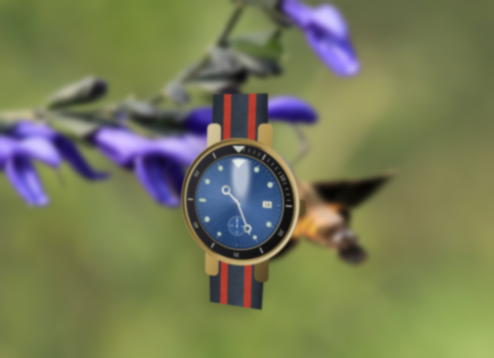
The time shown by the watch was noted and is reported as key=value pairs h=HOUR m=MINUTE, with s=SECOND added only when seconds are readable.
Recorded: h=10 m=26
